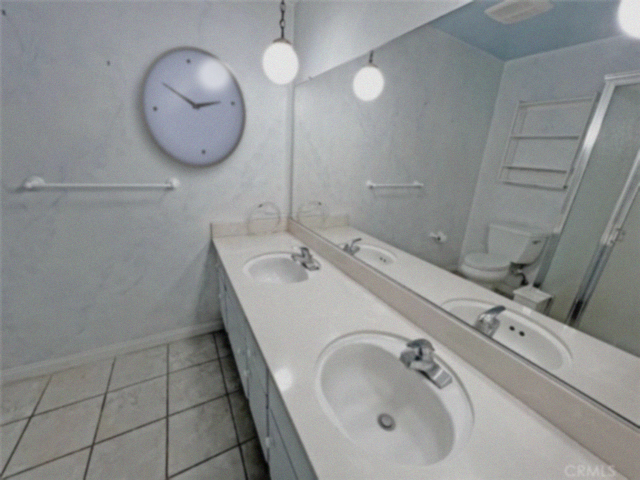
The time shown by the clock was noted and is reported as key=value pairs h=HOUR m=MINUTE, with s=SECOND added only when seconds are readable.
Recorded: h=2 m=51
